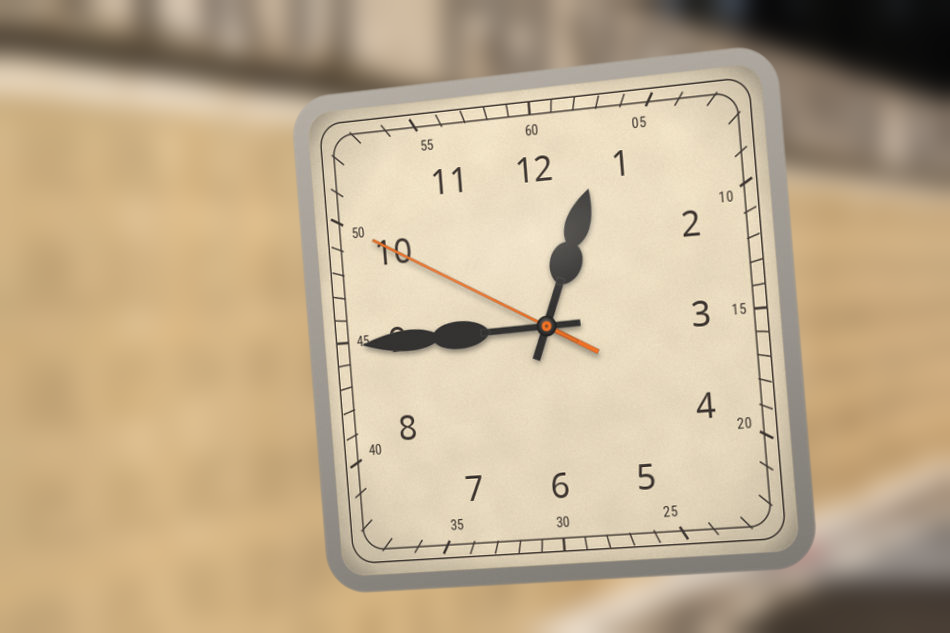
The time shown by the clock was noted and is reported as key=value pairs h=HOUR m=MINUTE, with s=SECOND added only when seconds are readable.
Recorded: h=12 m=44 s=50
